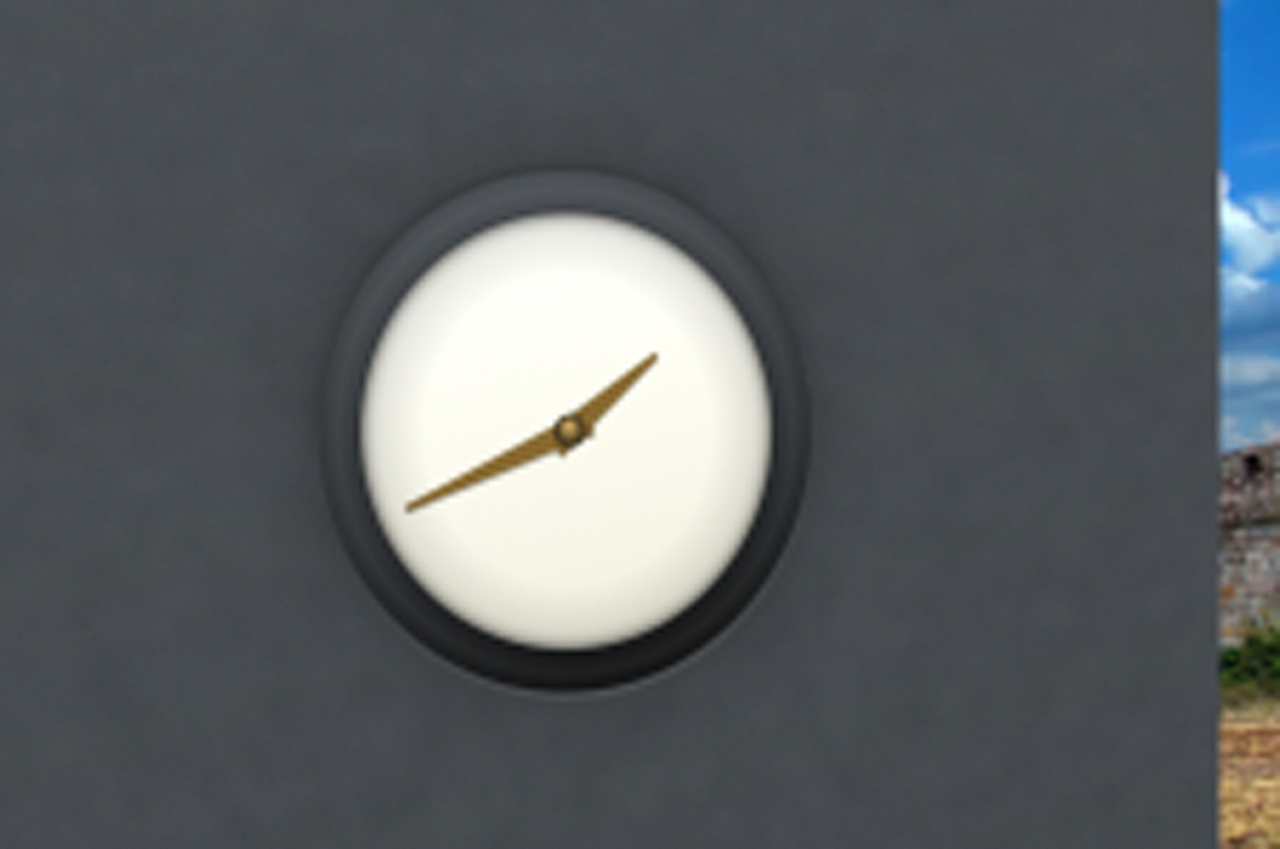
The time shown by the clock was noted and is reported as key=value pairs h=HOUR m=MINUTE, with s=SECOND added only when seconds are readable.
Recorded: h=1 m=41
